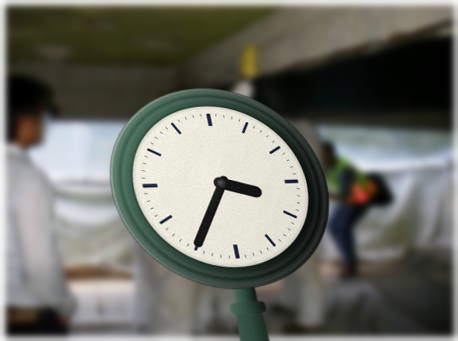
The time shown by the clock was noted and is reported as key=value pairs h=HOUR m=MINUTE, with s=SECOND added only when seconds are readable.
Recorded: h=3 m=35
